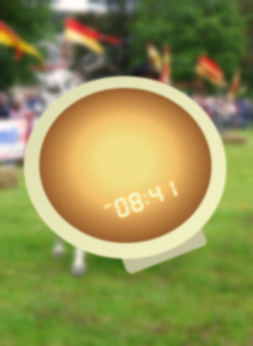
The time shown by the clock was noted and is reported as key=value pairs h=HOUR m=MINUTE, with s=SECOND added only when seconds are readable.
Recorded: h=8 m=41
